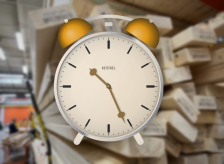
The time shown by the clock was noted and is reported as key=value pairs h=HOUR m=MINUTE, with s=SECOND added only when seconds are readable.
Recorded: h=10 m=26
